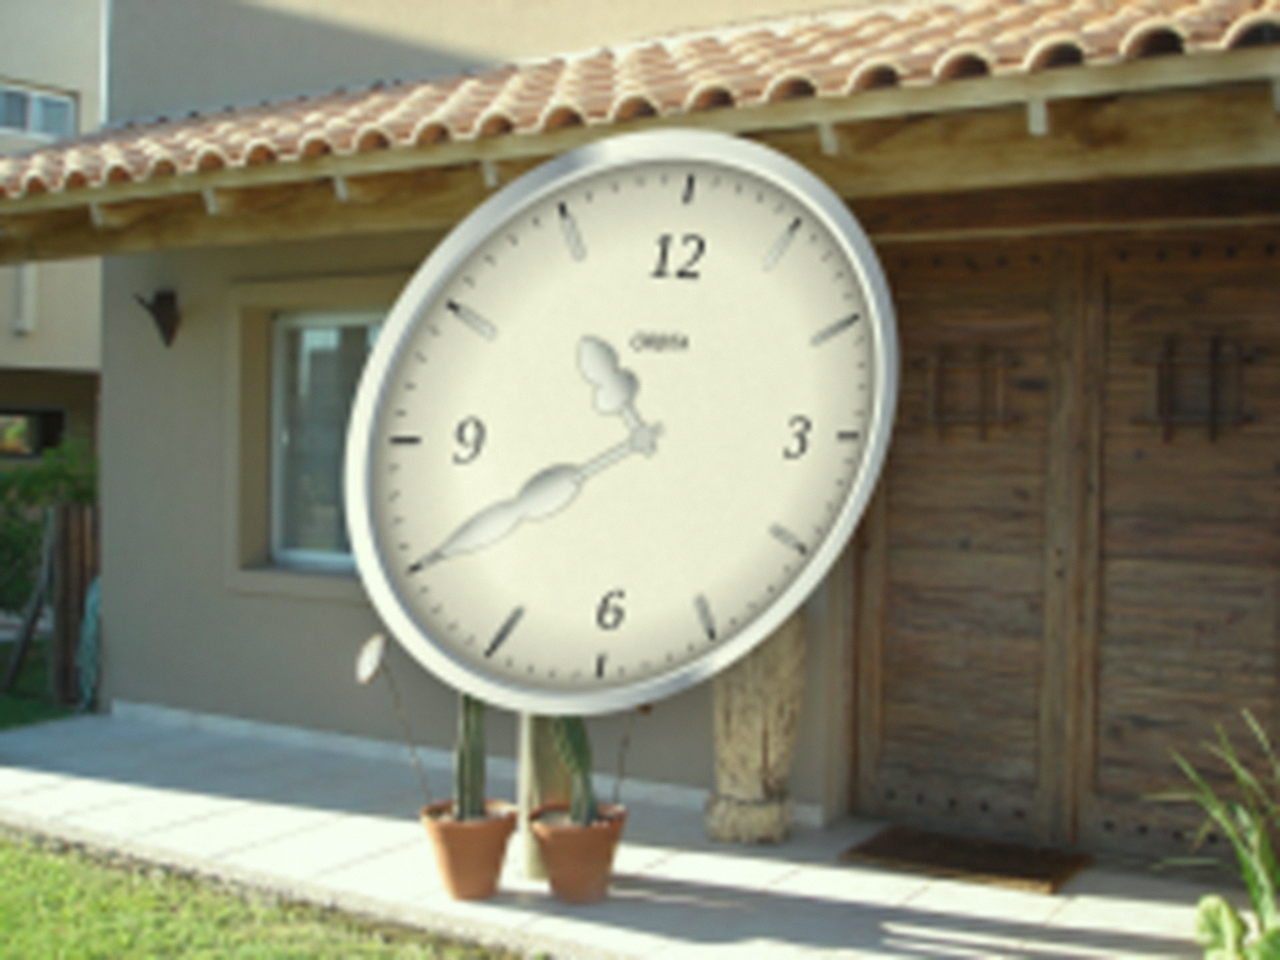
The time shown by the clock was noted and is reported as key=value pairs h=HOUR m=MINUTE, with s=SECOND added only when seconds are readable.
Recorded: h=10 m=40
